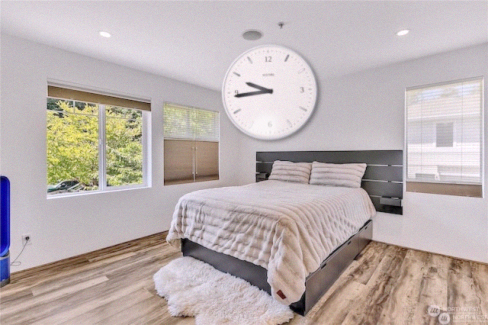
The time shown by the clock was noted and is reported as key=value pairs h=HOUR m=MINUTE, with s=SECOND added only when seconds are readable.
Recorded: h=9 m=44
